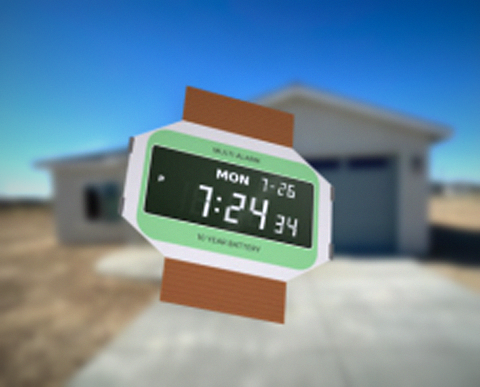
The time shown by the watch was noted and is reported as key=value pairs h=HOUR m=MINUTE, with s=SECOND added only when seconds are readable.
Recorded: h=7 m=24 s=34
